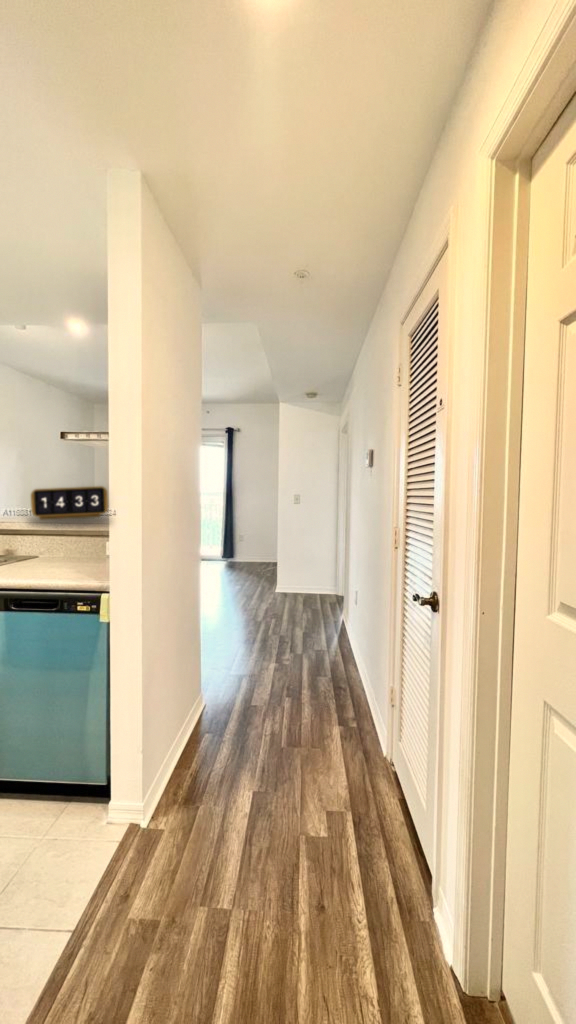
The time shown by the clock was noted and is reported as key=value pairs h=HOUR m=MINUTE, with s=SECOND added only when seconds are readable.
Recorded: h=14 m=33
